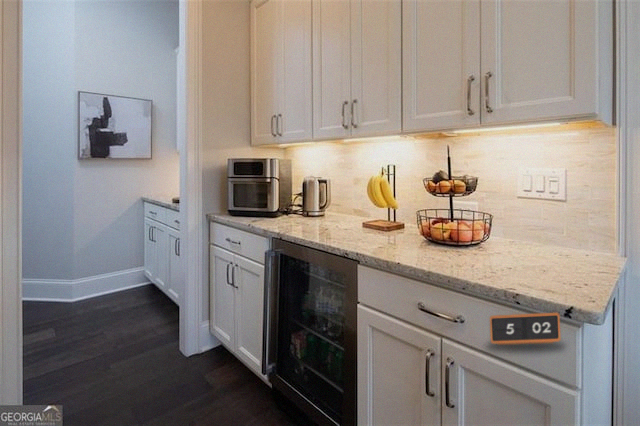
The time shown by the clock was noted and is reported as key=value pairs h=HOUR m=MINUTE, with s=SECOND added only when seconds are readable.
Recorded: h=5 m=2
